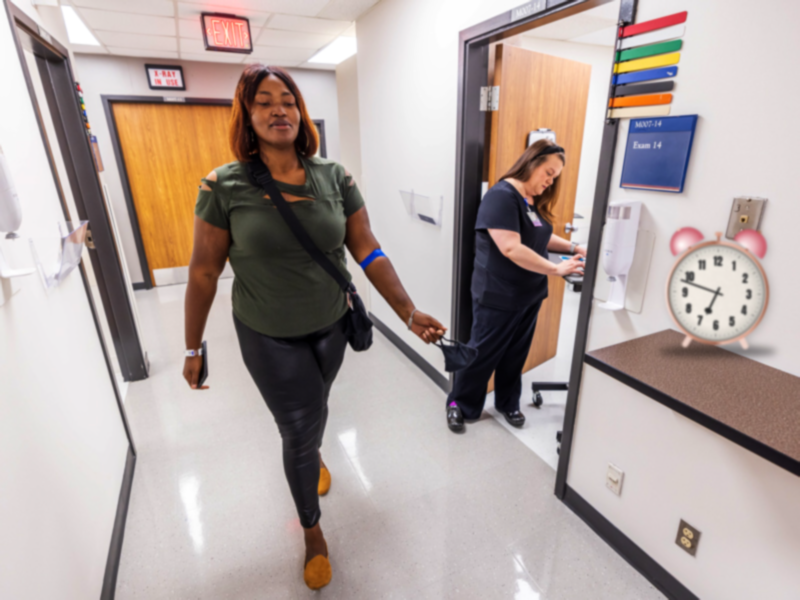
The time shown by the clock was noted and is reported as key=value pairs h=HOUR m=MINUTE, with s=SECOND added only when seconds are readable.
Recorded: h=6 m=48
